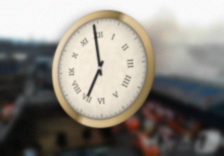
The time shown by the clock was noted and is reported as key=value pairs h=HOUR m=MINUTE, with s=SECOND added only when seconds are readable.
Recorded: h=6 m=59
